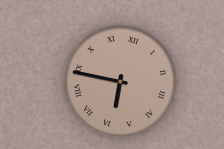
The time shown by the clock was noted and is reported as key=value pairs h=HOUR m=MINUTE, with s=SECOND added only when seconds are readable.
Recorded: h=5 m=44
